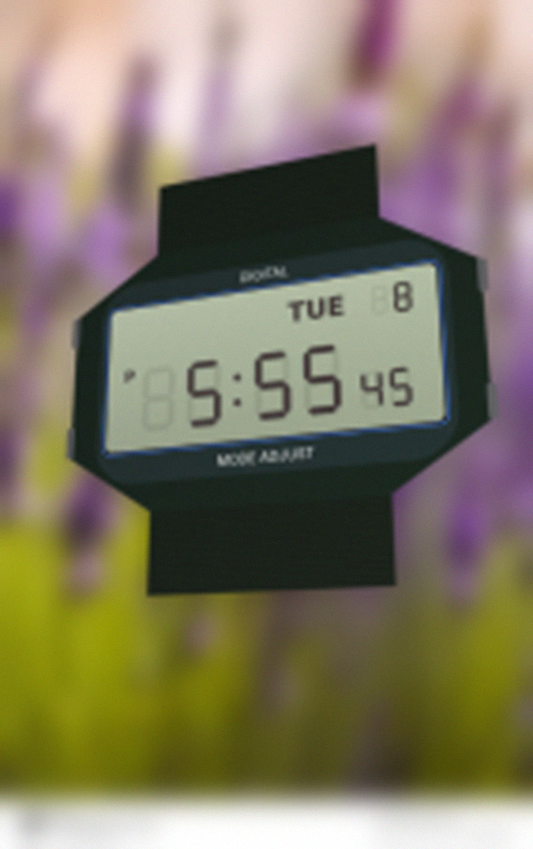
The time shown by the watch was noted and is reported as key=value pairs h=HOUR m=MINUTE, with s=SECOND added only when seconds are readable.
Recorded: h=5 m=55 s=45
